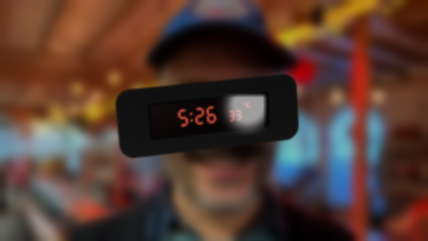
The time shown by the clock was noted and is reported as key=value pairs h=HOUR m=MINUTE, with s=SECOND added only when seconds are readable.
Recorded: h=5 m=26
